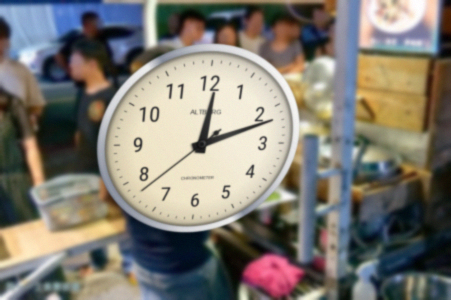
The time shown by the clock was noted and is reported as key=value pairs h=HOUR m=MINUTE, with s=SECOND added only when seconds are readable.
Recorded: h=12 m=11 s=38
